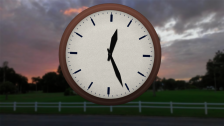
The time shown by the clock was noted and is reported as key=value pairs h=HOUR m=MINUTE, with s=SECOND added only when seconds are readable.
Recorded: h=12 m=26
